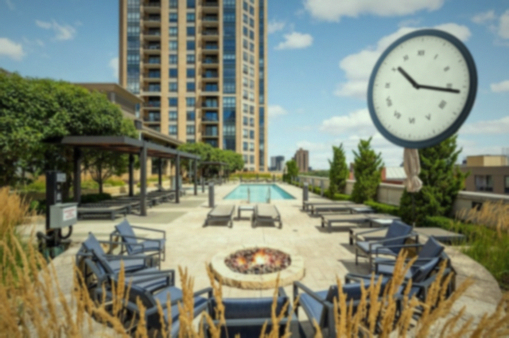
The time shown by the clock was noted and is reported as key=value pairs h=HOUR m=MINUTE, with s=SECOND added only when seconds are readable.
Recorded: h=10 m=16
